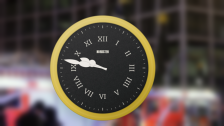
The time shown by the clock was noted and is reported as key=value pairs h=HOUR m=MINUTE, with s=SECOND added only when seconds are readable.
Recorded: h=9 m=47
